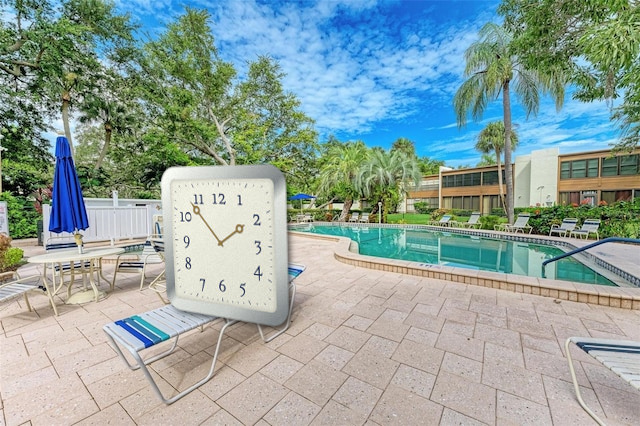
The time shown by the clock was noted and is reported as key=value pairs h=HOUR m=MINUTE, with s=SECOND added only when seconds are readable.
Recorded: h=1 m=53
